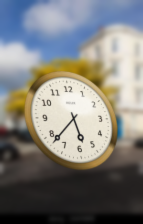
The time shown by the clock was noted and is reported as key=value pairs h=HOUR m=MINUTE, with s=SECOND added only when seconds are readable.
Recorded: h=5 m=38
